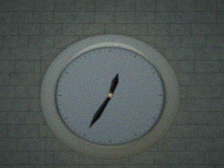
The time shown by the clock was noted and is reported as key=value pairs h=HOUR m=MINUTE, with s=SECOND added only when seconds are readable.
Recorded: h=12 m=35
